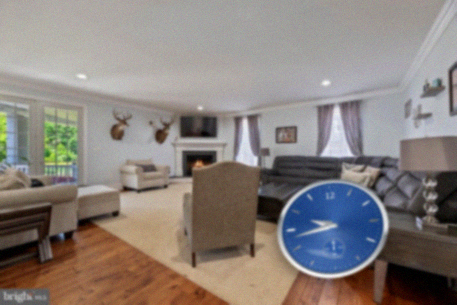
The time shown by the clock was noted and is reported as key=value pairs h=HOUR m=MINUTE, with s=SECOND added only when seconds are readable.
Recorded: h=9 m=43
